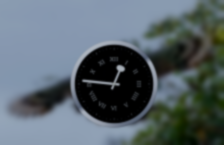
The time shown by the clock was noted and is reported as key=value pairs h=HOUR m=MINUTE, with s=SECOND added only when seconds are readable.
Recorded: h=12 m=46
